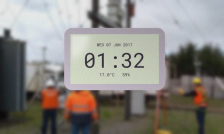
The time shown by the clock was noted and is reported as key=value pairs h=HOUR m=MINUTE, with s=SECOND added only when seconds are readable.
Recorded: h=1 m=32
